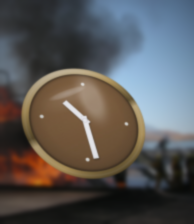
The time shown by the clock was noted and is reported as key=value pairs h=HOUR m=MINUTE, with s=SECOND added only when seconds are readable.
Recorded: h=10 m=28
